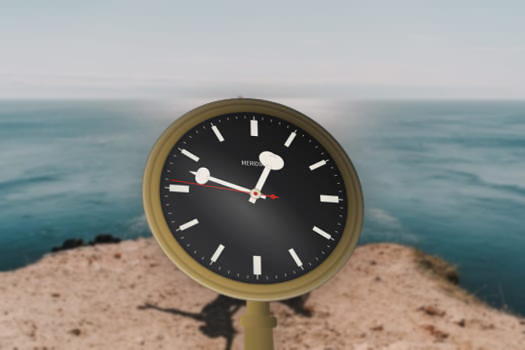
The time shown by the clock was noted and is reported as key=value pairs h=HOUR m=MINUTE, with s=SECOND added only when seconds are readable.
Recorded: h=12 m=47 s=46
